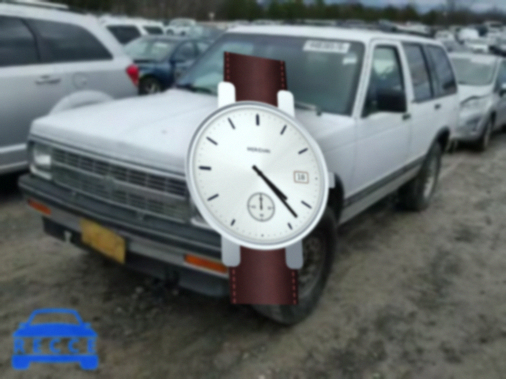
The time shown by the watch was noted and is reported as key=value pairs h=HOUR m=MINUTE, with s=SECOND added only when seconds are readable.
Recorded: h=4 m=23
